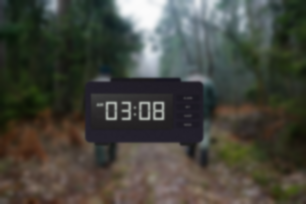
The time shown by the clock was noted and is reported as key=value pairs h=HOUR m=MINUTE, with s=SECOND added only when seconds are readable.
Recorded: h=3 m=8
